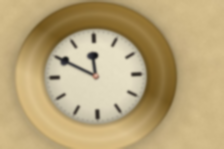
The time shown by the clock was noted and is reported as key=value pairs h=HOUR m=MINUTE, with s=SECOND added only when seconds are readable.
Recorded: h=11 m=50
